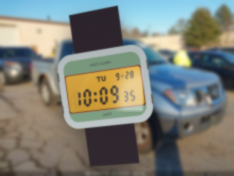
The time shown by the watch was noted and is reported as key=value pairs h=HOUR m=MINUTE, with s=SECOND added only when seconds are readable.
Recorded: h=10 m=9 s=35
